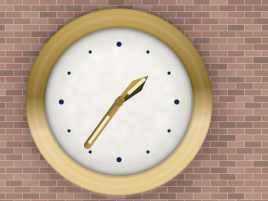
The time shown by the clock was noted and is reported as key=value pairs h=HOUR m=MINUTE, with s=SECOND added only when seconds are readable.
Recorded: h=1 m=36
